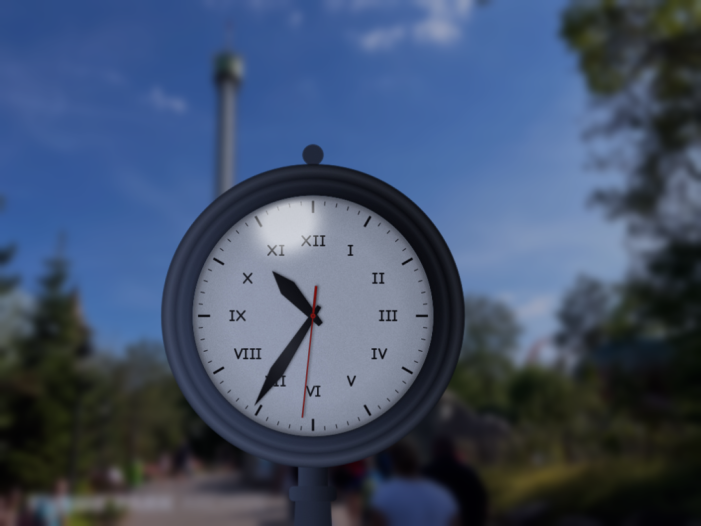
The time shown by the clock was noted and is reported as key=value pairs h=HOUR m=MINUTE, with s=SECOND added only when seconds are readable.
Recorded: h=10 m=35 s=31
